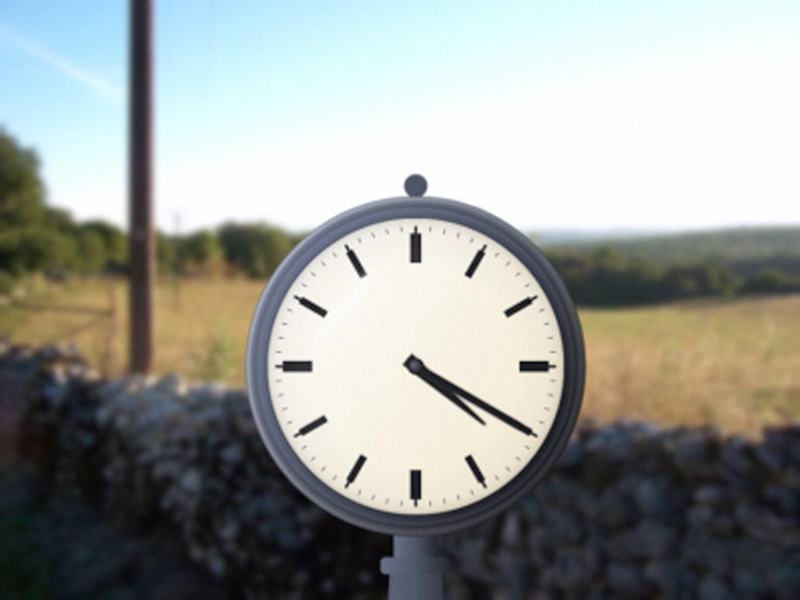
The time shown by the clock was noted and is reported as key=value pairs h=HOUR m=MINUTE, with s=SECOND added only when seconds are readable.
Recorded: h=4 m=20
